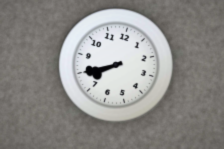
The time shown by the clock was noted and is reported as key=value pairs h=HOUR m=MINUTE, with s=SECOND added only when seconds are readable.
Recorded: h=7 m=40
